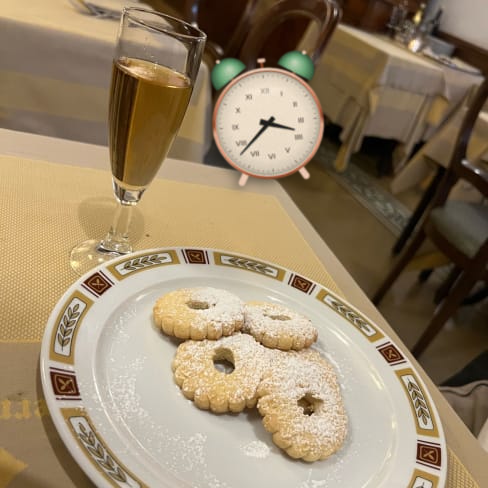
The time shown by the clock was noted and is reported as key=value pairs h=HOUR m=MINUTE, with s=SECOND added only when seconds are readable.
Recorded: h=3 m=38
